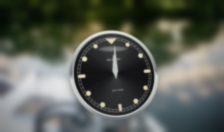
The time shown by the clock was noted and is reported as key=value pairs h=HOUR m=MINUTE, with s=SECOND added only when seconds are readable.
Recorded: h=12 m=1
